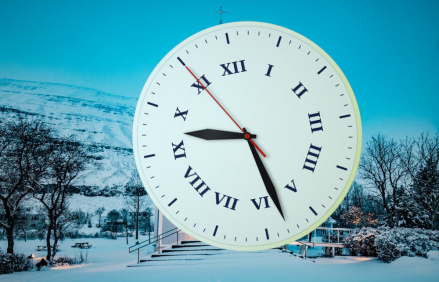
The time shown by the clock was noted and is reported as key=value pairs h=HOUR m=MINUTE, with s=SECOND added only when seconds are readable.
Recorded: h=9 m=27 s=55
